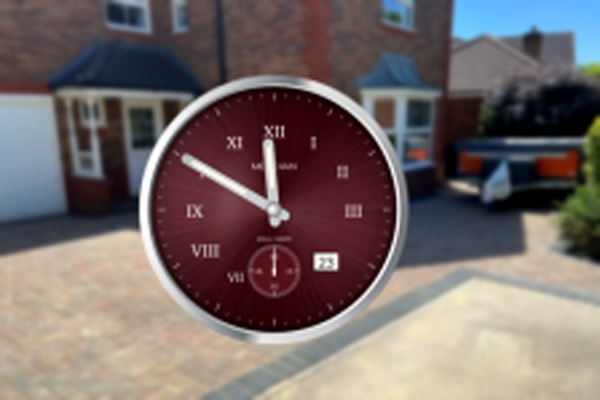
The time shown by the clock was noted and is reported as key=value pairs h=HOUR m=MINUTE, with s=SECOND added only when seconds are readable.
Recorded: h=11 m=50
